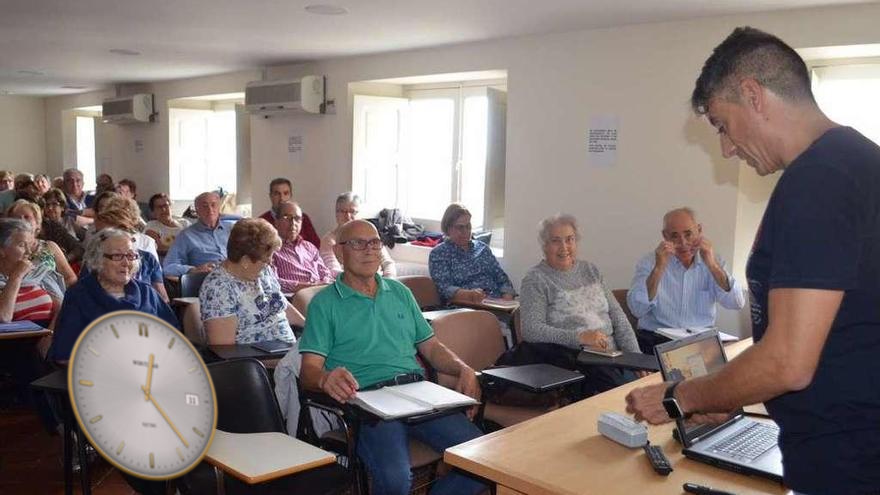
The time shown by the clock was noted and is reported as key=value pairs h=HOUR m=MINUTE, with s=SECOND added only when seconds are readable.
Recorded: h=12 m=23
